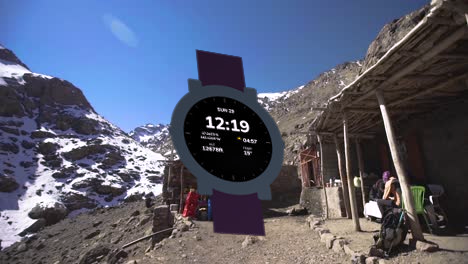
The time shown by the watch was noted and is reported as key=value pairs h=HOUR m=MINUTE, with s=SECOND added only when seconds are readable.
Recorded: h=12 m=19
